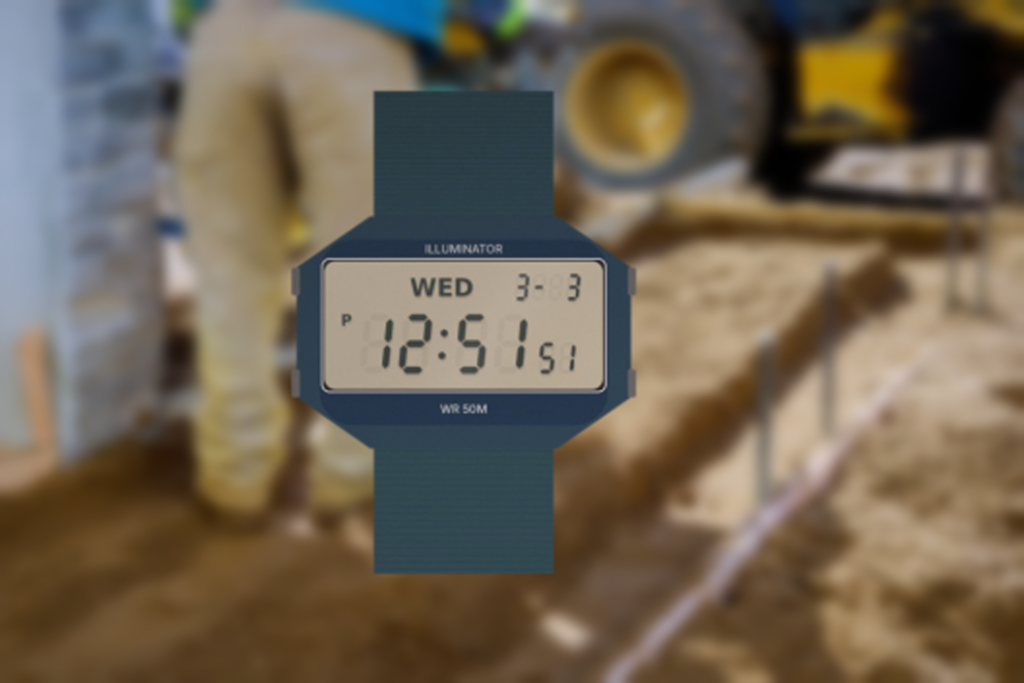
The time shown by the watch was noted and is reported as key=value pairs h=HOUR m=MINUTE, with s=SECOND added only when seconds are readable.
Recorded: h=12 m=51 s=51
